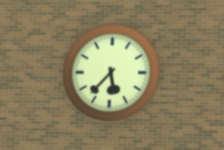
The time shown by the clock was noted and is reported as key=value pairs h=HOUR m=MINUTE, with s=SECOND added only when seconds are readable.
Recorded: h=5 m=37
